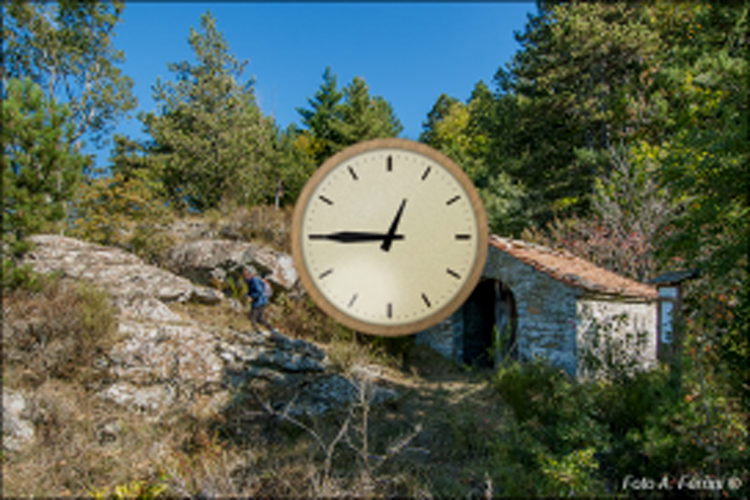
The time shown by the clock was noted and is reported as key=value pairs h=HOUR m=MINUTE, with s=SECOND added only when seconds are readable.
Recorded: h=12 m=45
